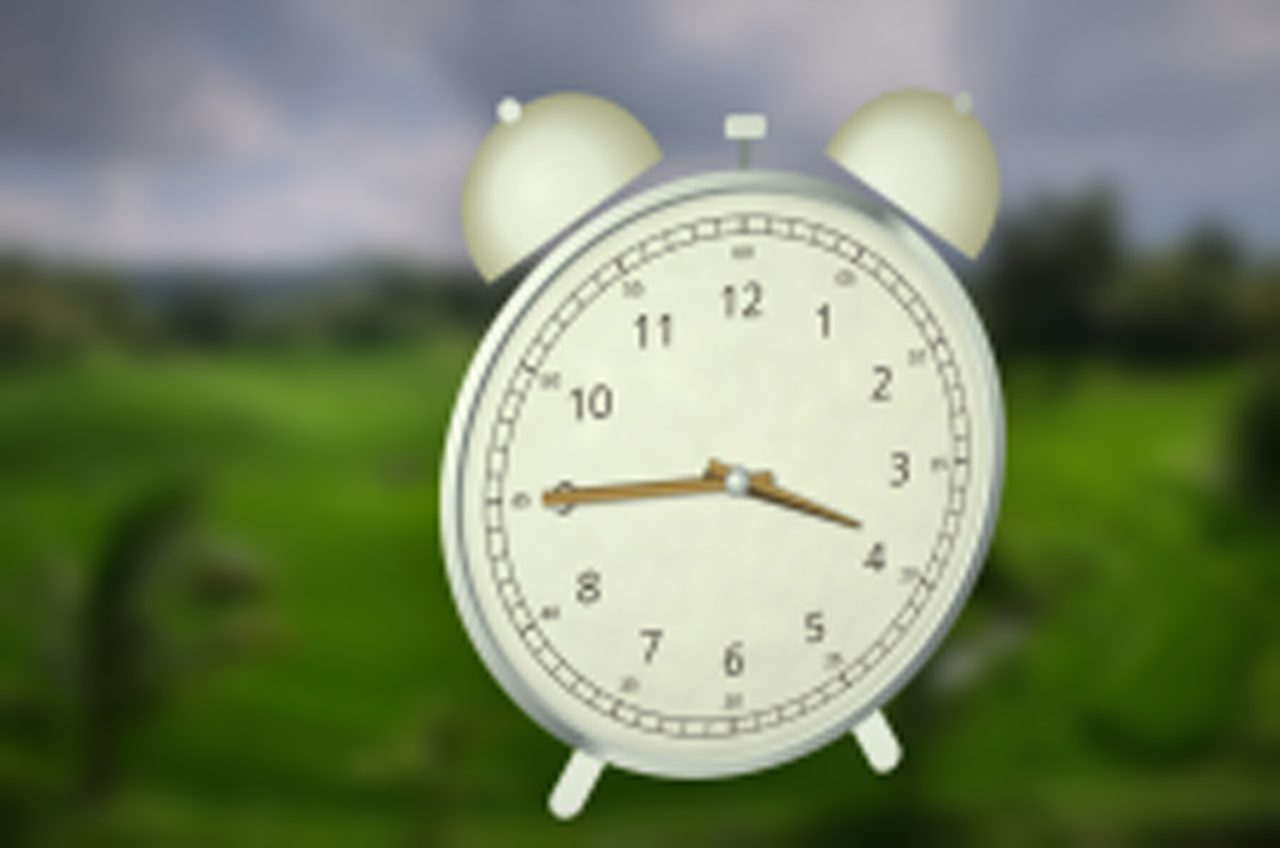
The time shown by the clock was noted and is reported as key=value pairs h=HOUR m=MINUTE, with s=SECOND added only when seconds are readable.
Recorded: h=3 m=45
